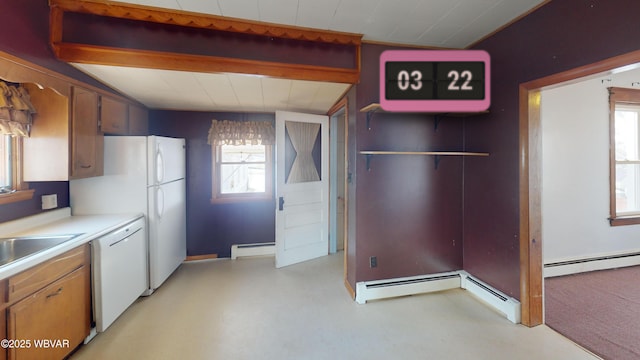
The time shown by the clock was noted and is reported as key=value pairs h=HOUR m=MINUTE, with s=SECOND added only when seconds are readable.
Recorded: h=3 m=22
